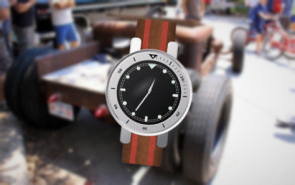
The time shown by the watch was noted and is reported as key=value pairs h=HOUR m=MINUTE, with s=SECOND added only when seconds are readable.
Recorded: h=12 m=35
